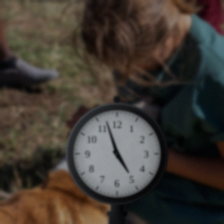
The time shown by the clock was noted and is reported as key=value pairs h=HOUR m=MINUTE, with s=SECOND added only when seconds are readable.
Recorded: h=4 m=57
